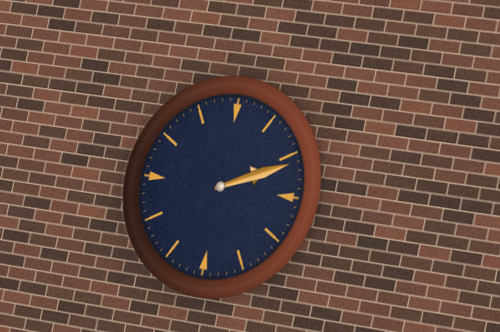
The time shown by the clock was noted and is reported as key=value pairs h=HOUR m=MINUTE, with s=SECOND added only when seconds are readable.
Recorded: h=2 m=11
